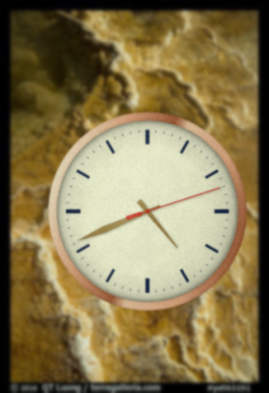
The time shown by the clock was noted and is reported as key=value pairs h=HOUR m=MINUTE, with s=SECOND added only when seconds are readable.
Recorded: h=4 m=41 s=12
